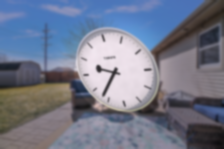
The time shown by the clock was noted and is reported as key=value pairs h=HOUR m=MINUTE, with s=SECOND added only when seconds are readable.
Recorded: h=9 m=37
